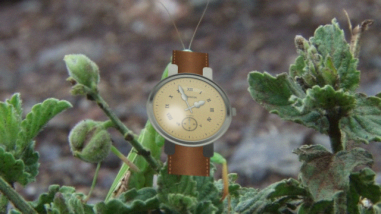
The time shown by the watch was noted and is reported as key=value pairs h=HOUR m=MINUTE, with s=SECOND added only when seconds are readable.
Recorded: h=1 m=56
